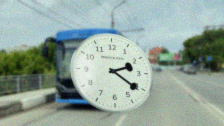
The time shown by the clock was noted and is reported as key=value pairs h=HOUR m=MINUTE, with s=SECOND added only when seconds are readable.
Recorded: h=2 m=21
